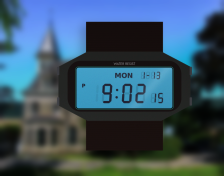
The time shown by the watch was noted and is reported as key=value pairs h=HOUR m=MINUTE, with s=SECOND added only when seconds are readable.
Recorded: h=9 m=2 s=15
